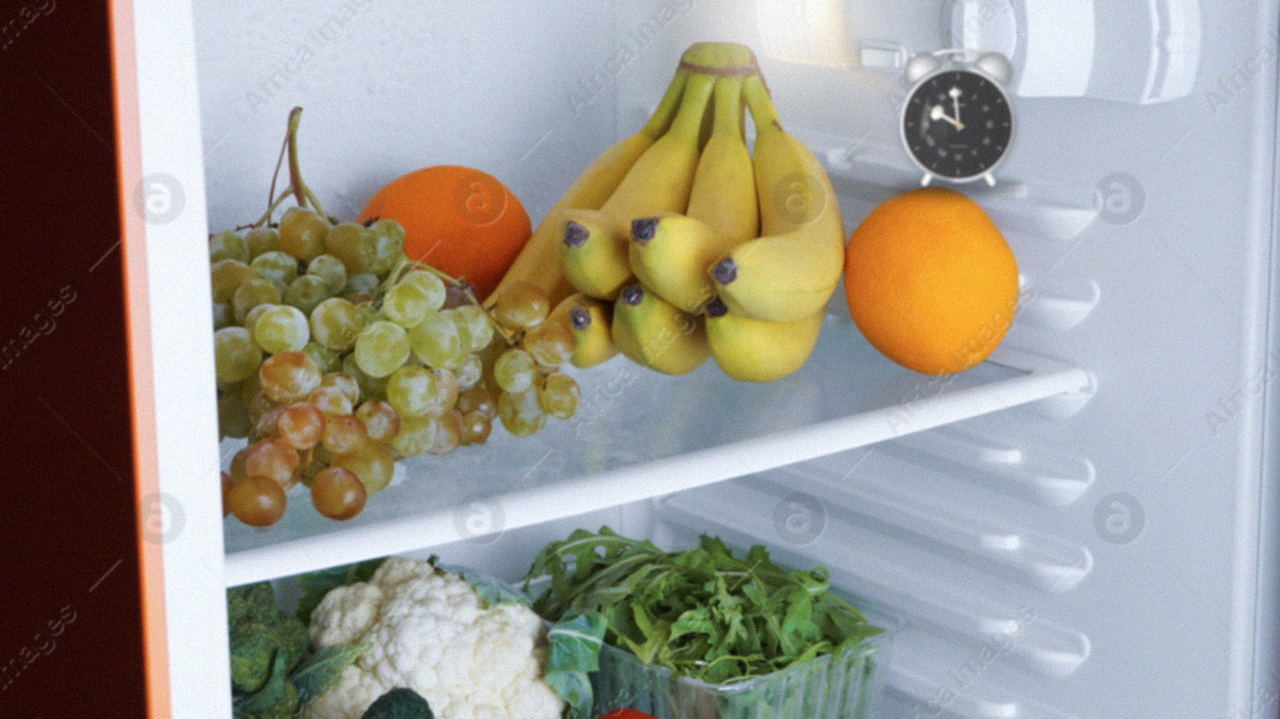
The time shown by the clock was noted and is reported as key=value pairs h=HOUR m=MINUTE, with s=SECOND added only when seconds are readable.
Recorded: h=9 m=59
